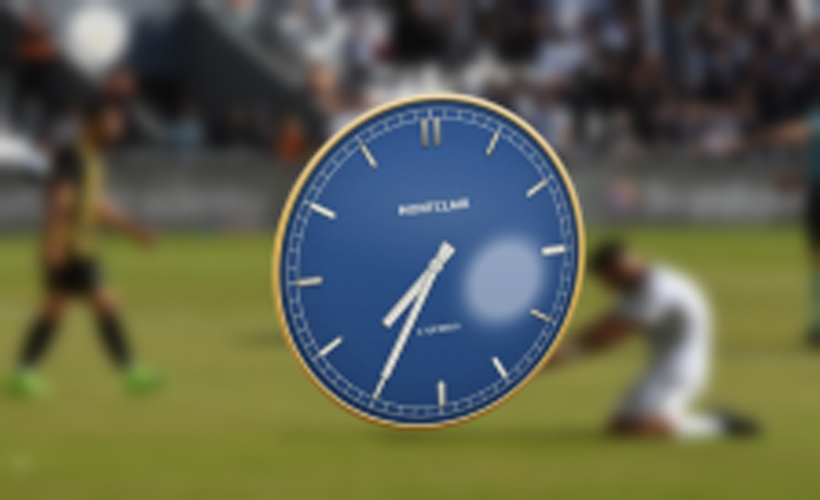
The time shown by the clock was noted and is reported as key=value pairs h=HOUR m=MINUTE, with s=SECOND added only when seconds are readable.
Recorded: h=7 m=35
